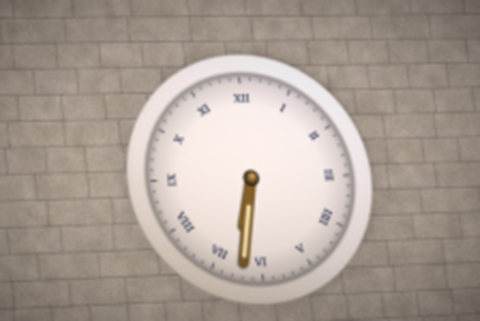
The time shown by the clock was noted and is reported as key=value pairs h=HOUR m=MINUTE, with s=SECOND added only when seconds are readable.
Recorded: h=6 m=32
